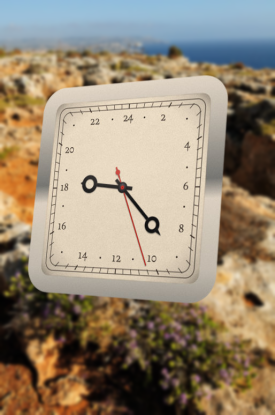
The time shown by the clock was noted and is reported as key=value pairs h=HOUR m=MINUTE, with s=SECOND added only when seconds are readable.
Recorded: h=18 m=22 s=26
